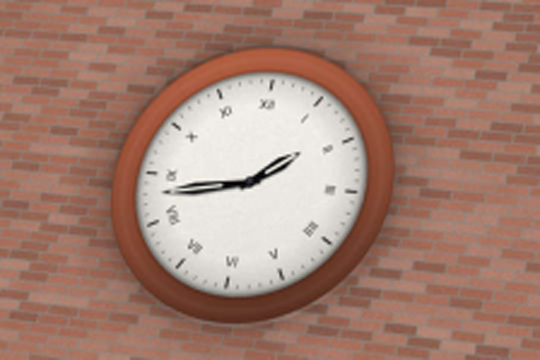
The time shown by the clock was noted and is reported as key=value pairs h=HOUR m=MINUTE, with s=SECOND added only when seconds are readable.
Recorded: h=1 m=43
